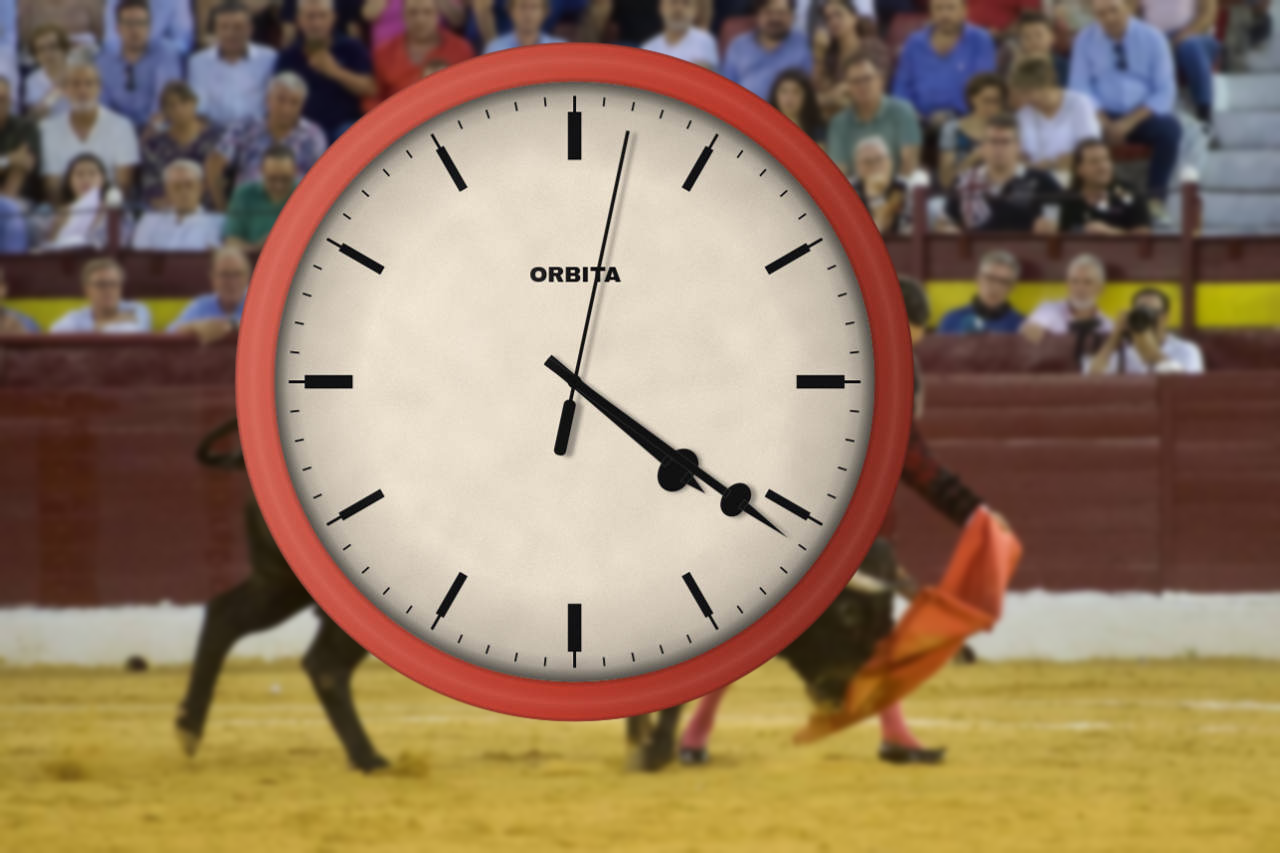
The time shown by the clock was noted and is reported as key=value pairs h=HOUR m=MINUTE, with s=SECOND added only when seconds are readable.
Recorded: h=4 m=21 s=2
